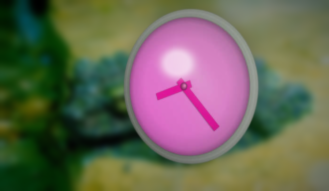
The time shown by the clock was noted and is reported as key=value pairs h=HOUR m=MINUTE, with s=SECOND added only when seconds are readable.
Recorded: h=8 m=23
